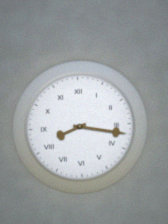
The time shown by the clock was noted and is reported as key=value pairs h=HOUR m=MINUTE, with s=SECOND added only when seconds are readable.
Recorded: h=8 m=17
